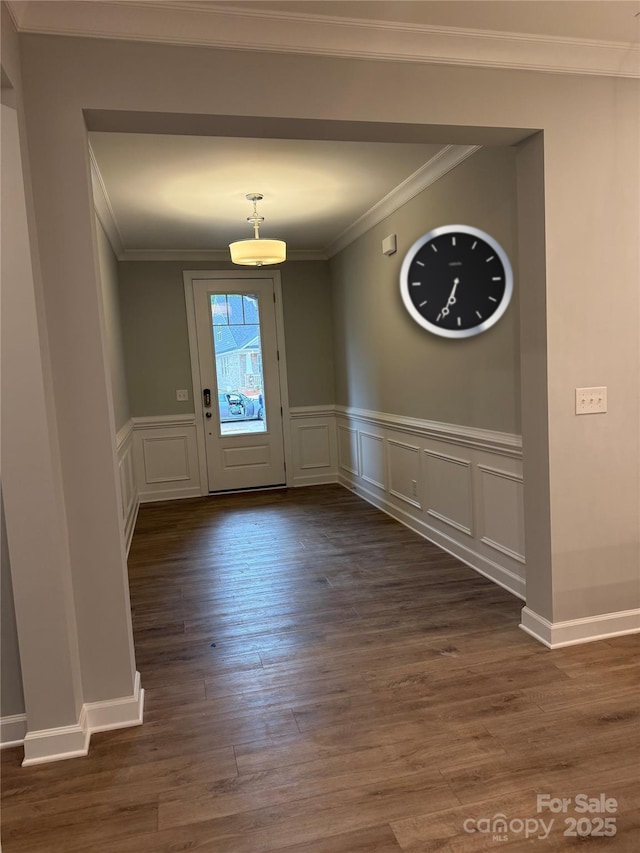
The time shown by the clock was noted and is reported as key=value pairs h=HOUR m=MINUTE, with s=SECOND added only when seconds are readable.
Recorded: h=6 m=34
